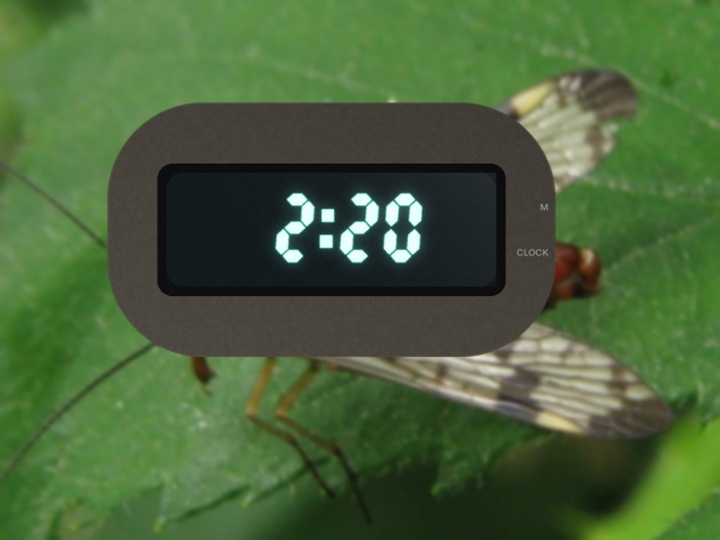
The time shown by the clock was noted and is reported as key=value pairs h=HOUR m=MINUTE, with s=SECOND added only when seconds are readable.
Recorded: h=2 m=20
